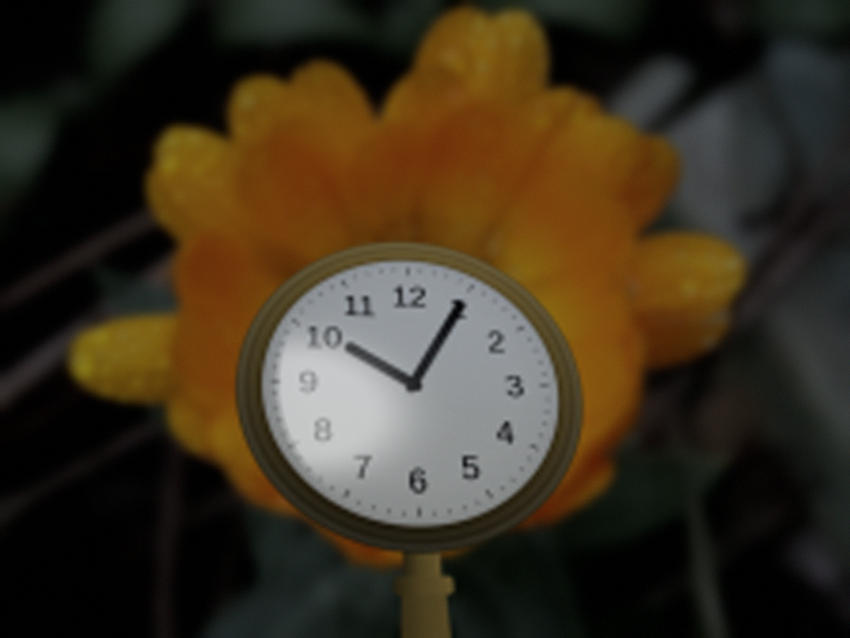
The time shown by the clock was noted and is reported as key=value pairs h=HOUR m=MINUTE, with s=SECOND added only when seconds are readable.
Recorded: h=10 m=5
